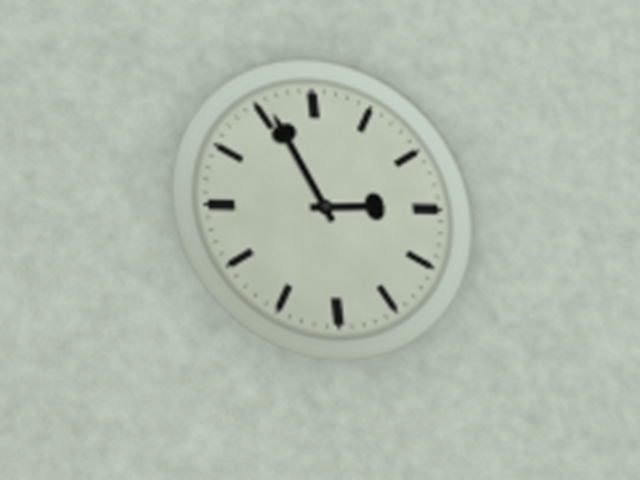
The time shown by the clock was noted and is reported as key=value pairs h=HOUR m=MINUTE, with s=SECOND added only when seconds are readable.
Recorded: h=2 m=56
